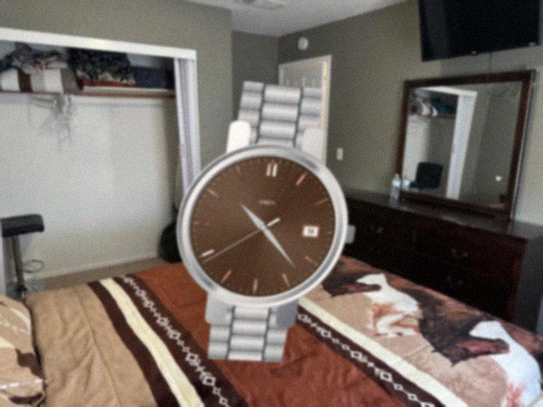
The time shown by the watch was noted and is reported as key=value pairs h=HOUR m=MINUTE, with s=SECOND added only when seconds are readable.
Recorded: h=10 m=22 s=39
